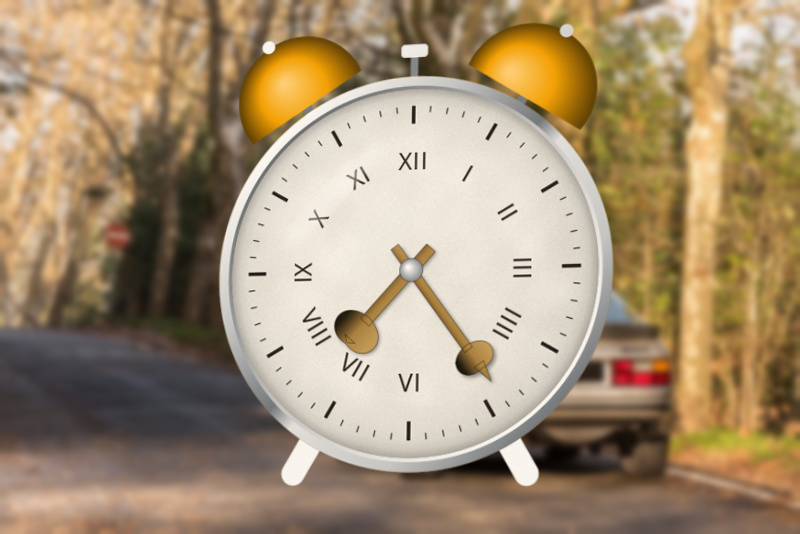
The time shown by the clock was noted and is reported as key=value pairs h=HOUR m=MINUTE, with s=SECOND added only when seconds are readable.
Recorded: h=7 m=24
